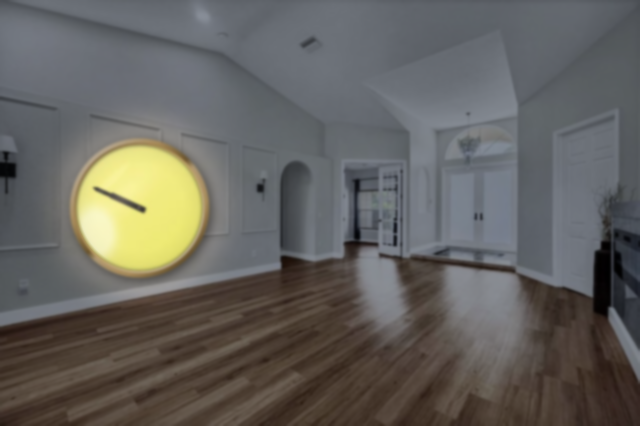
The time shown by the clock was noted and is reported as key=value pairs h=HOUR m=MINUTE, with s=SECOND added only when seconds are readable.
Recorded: h=9 m=49
